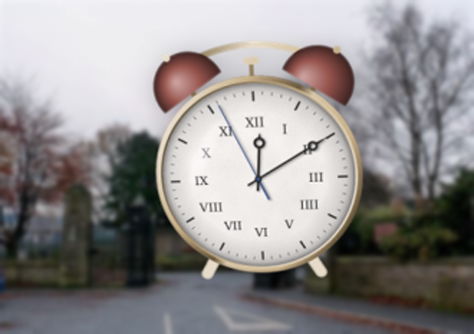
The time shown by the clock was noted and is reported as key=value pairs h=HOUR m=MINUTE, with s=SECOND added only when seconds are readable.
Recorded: h=12 m=9 s=56
